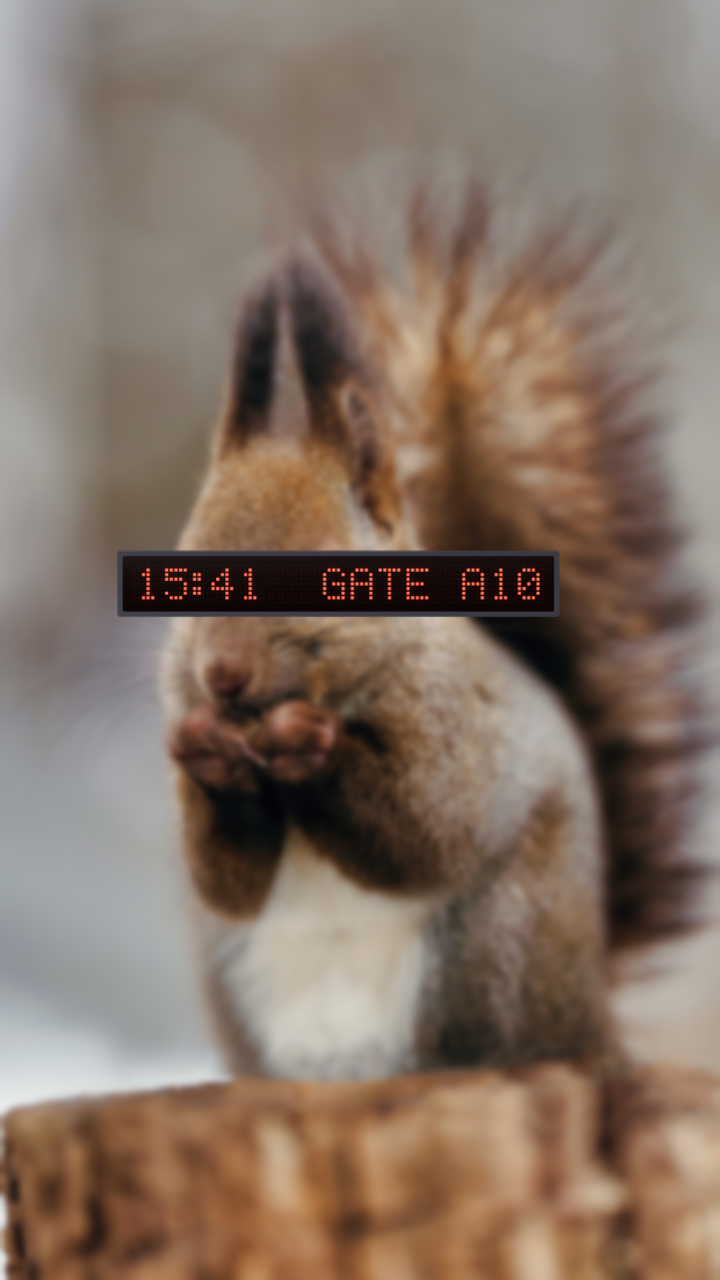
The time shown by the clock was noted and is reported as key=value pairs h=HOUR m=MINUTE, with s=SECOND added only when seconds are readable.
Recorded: h=15 m=41
